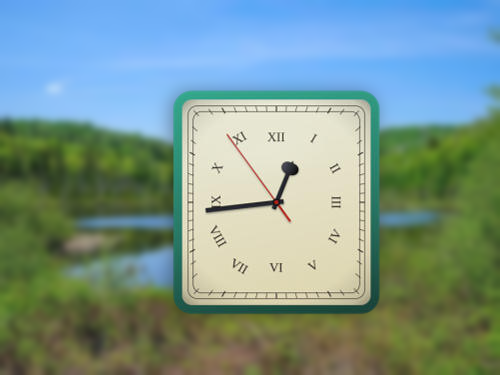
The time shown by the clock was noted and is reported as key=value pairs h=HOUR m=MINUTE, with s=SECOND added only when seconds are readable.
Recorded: h=12 m=43 s=54
